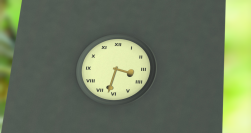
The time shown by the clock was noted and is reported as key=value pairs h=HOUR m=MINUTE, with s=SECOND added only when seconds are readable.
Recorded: h=3 m=32
